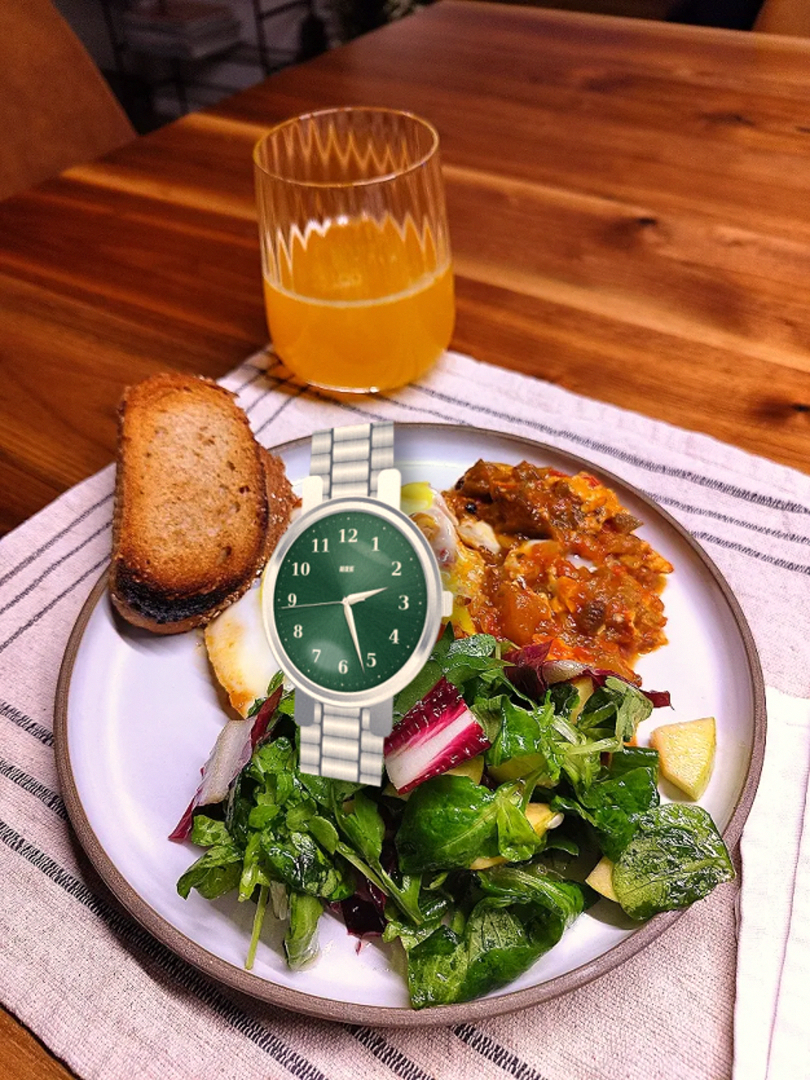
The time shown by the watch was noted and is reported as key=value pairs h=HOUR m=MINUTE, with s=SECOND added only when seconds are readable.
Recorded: h=2 m=26 s=44
